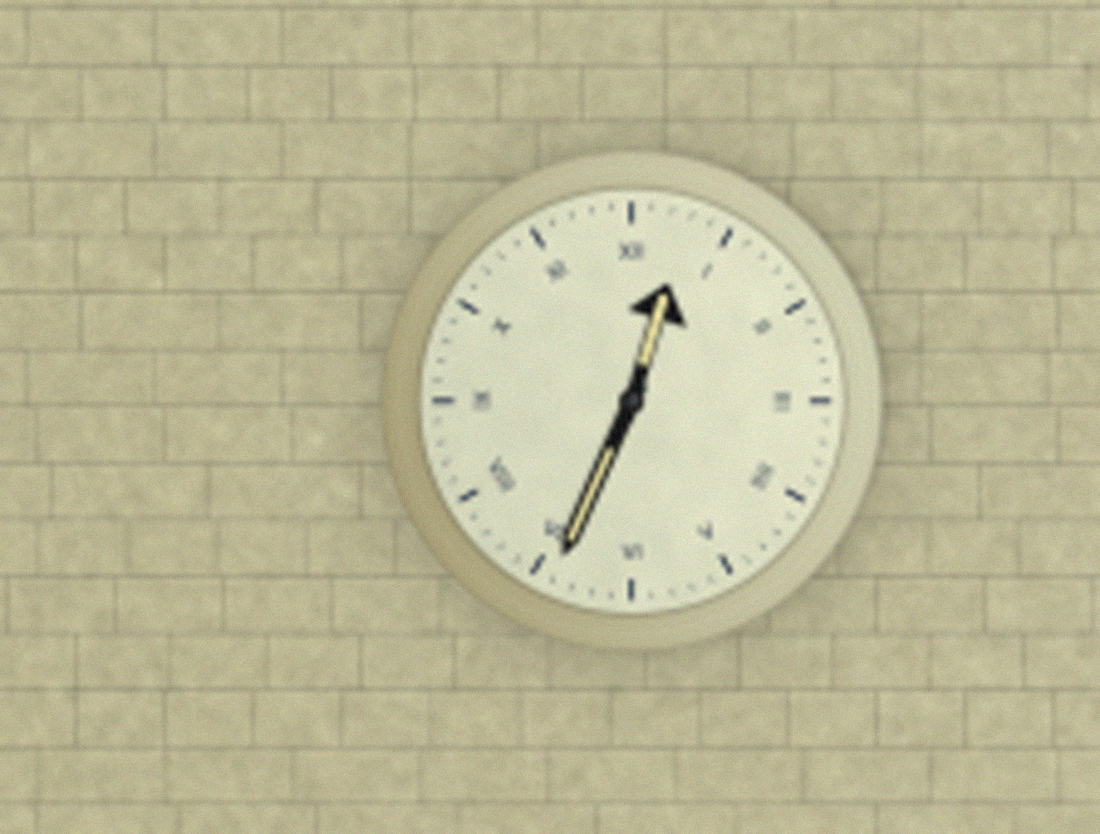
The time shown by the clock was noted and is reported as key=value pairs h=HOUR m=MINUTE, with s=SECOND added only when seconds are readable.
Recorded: h=12 m=34
